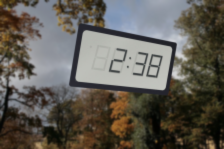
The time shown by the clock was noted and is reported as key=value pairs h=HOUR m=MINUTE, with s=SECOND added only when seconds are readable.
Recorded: h=2 m=38
